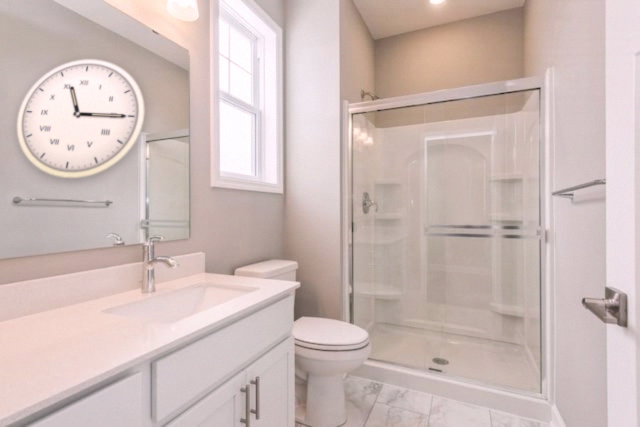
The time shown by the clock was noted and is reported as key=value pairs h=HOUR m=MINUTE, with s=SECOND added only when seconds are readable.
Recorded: h=11 m=15
